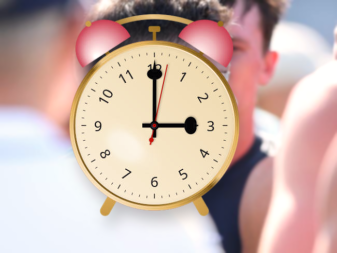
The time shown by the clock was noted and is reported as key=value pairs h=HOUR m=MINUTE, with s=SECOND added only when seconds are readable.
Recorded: h=3 m=0 s=2
